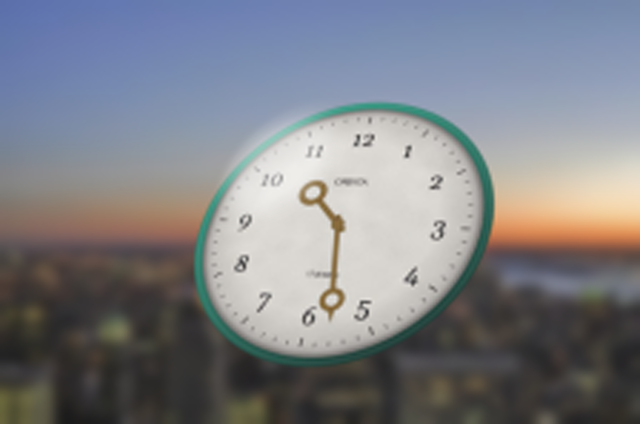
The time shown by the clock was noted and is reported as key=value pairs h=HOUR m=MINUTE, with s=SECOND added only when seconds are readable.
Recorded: h=10 m=28
